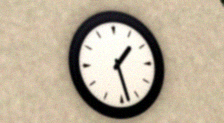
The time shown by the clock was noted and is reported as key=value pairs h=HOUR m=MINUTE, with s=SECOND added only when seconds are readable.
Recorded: h=1 m=28
